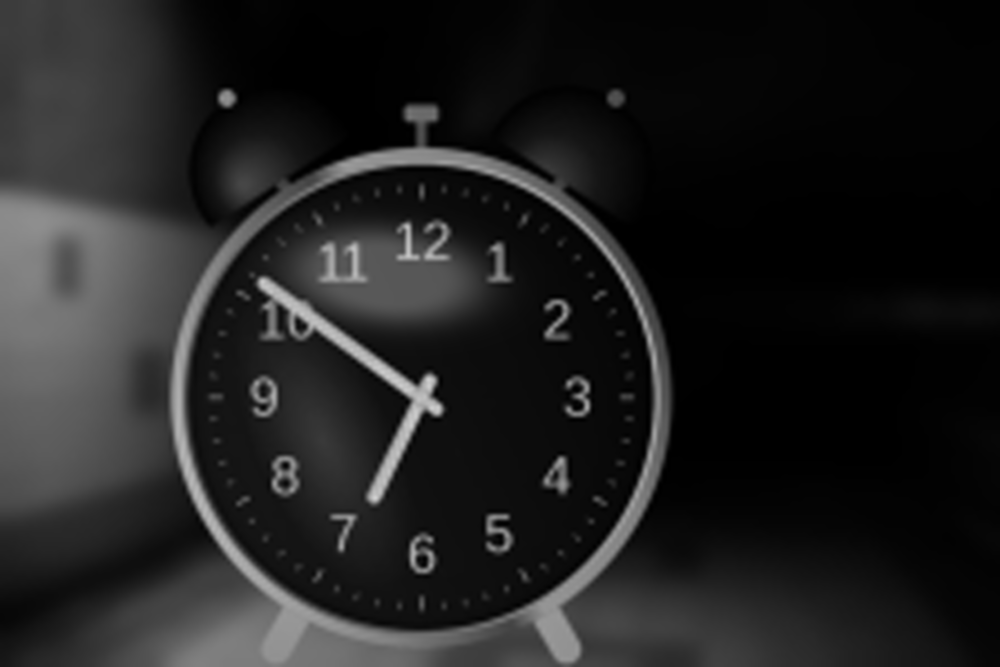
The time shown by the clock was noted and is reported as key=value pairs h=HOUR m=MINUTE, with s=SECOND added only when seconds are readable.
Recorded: h=6 m=51
